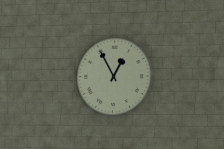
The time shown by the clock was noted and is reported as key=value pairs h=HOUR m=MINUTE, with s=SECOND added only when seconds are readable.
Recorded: h=12 m=55
